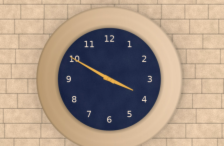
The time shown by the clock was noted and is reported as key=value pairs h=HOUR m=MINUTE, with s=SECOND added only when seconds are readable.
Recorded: h=3 m=50
